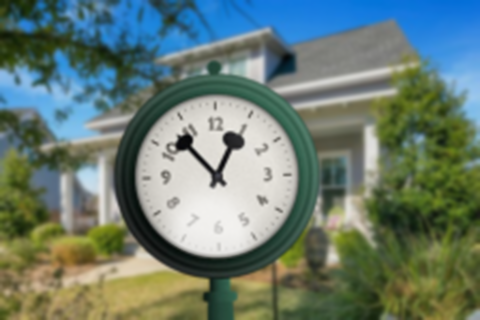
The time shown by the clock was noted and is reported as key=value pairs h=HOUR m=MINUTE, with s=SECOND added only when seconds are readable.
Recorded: h=12 m=53
